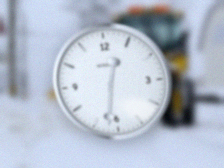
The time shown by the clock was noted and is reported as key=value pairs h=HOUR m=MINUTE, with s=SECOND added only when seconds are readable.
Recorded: h=12 m=32
